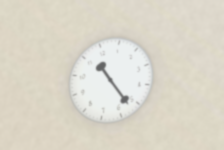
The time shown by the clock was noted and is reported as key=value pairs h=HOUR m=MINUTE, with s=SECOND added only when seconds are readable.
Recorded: h=11 m=27
